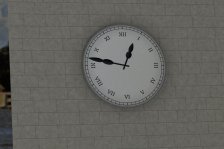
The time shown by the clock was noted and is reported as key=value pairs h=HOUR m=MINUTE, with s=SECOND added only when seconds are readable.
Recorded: h=12 m=47
